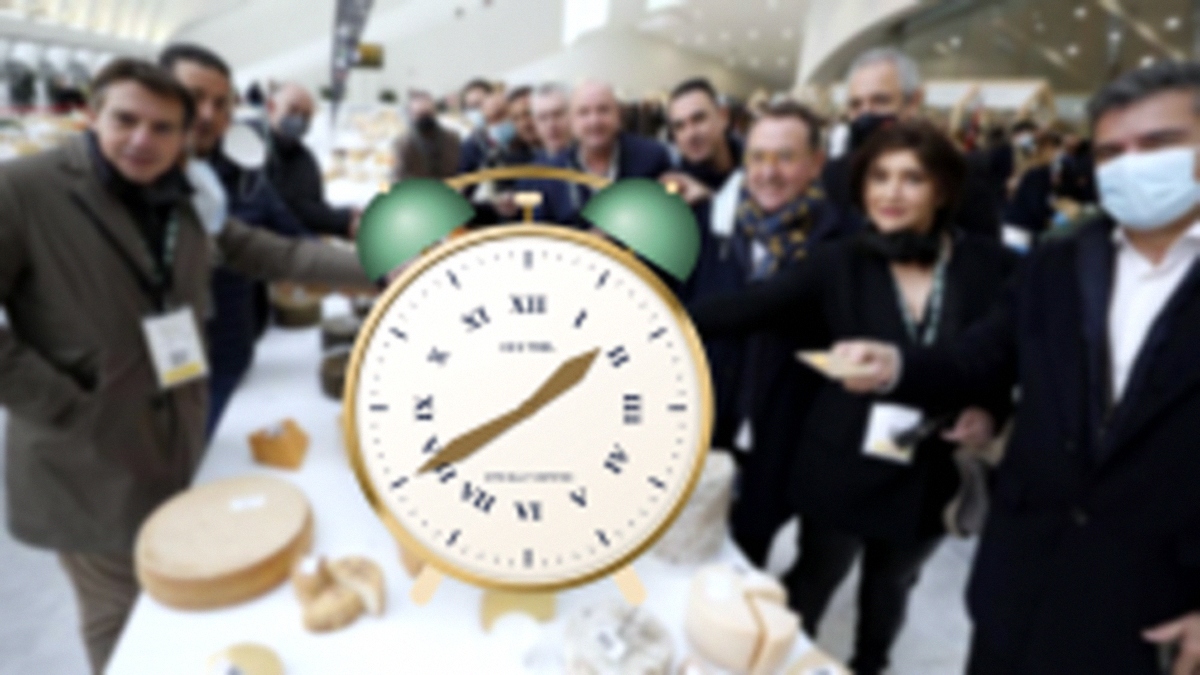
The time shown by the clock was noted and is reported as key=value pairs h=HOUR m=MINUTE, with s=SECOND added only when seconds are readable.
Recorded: h=1 m=40
